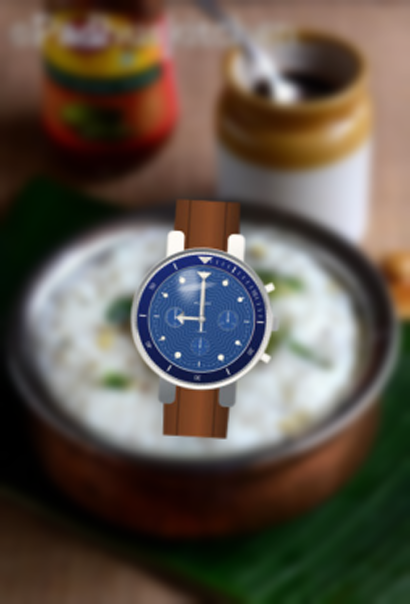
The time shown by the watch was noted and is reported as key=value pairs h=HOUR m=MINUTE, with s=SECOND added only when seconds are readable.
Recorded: h=9 m=0
